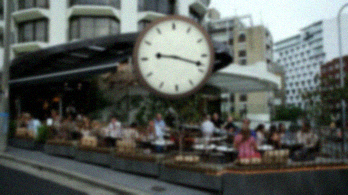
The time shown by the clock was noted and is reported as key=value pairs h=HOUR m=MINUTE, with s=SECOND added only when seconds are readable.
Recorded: h=9 m=18
